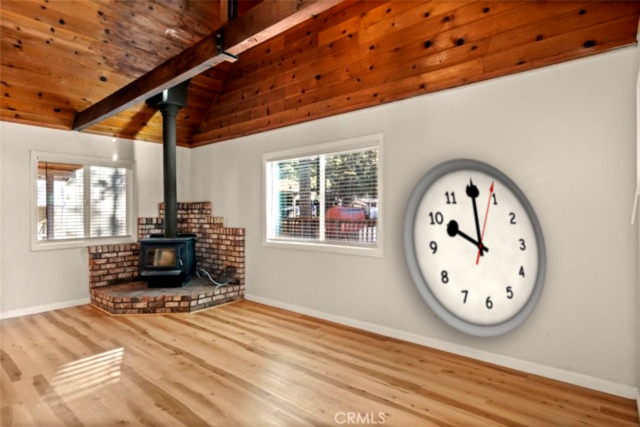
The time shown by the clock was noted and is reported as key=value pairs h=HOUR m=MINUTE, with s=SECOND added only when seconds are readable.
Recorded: h=10 m=0 s=4
